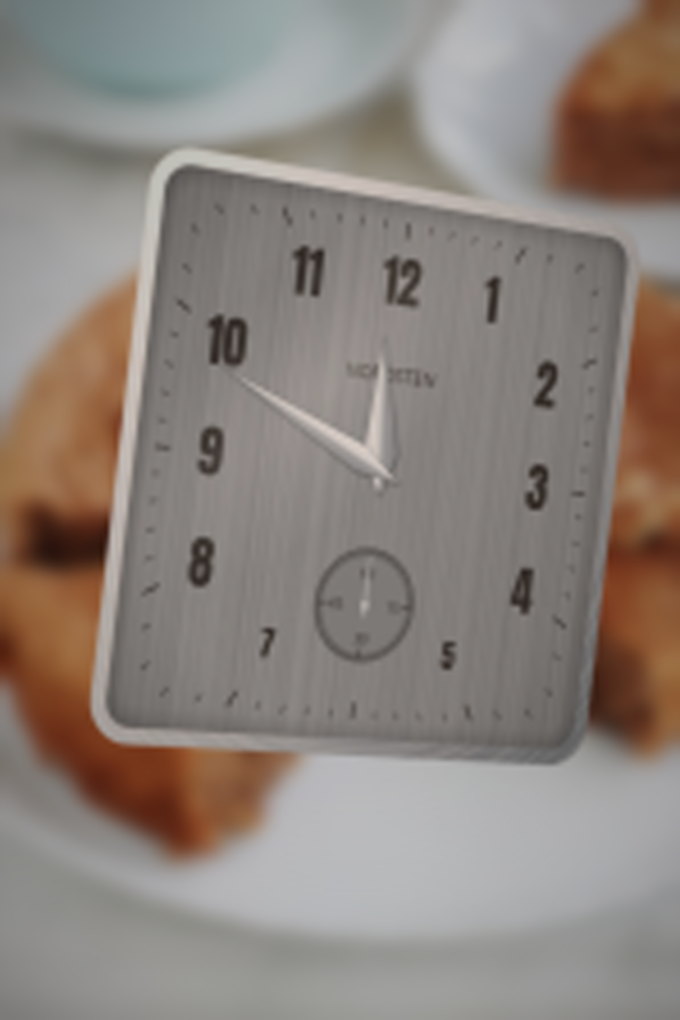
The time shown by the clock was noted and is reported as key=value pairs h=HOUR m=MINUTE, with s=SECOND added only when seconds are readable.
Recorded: h=11 m=49
